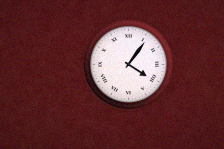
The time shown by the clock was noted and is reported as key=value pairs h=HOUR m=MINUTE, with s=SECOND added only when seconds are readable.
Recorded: h=4 m=6
